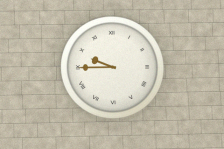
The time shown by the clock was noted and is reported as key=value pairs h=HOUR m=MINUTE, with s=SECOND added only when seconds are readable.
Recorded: h=9 m=45
